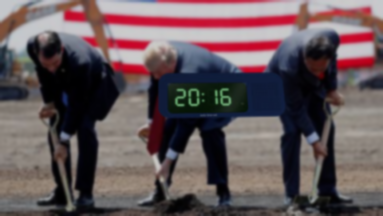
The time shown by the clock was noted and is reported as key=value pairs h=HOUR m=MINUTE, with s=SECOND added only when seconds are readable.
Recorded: h=20 m=16
